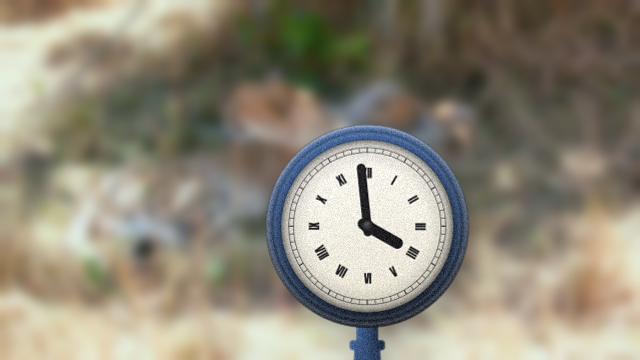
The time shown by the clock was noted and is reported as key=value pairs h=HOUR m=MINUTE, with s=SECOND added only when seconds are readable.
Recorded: h=3 m=59
